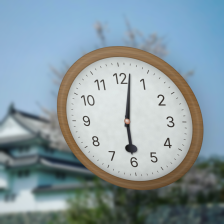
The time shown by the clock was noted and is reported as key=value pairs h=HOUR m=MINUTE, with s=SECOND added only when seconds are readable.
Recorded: h=6 m=2
